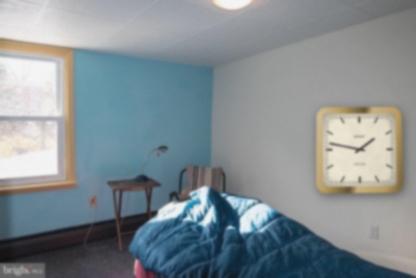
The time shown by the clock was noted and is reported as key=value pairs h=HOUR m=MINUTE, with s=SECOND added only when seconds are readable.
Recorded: h=1 m=47
